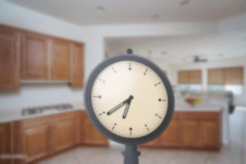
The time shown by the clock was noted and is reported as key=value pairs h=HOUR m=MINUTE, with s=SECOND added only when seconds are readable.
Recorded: h=6 m=39
